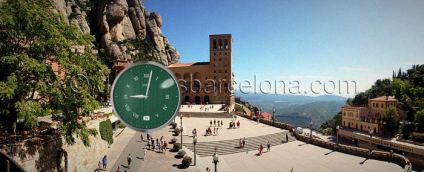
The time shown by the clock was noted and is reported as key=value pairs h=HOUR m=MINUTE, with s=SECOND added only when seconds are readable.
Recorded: h=9 m=2
